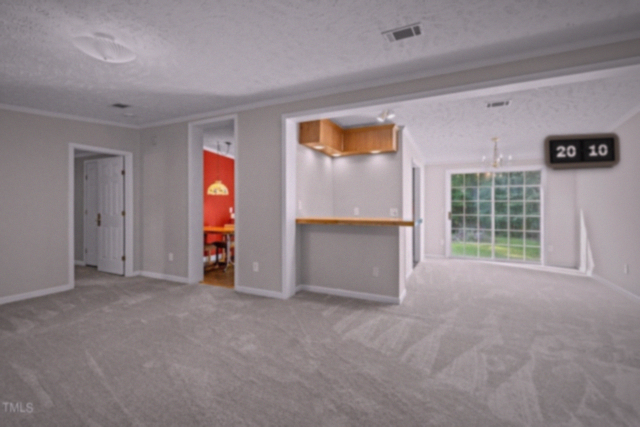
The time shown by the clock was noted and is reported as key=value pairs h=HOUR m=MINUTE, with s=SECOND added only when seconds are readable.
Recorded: h=20 m=10
